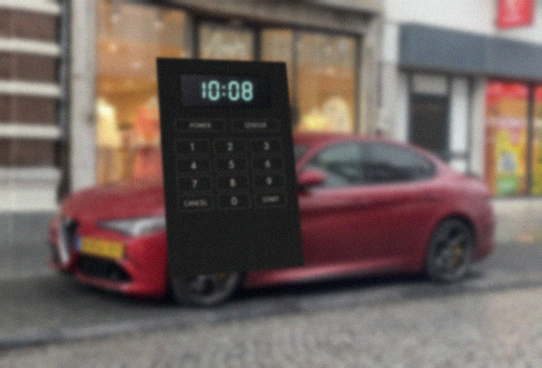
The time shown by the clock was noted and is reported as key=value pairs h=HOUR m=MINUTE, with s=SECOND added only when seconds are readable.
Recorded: h=10 m=8
